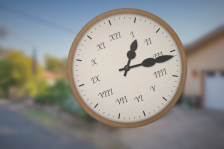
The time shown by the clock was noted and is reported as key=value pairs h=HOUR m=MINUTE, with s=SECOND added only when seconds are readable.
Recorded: h=1 m=16
